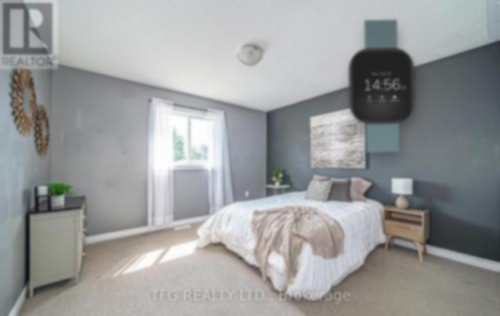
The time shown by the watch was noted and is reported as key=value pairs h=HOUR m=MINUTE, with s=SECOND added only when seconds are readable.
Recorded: h=14 m=56
